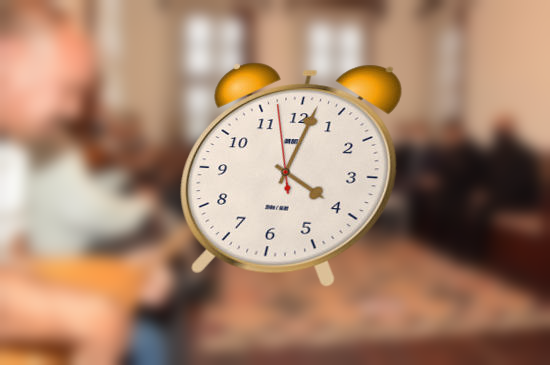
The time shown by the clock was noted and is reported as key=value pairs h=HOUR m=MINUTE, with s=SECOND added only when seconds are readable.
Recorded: h=4 m=1 s=57
